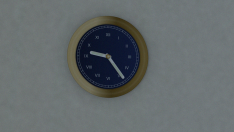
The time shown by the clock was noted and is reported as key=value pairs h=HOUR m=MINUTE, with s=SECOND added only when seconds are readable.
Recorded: h=9 m=24
